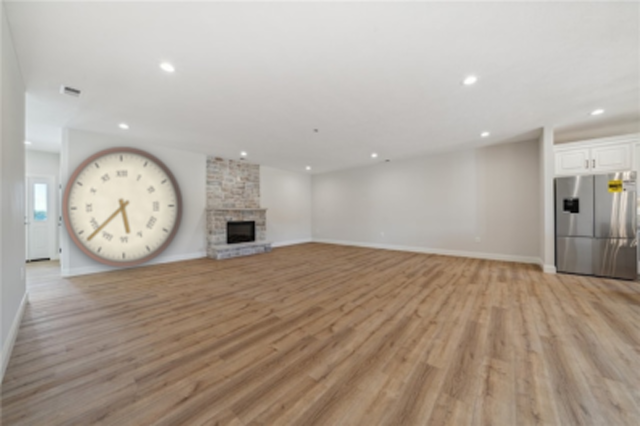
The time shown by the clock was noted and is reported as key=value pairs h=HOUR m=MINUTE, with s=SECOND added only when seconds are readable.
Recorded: h=5 m=38
